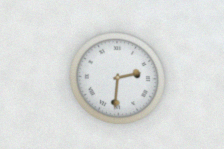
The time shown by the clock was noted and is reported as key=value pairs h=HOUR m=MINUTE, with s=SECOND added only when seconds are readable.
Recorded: h=2 m=31
